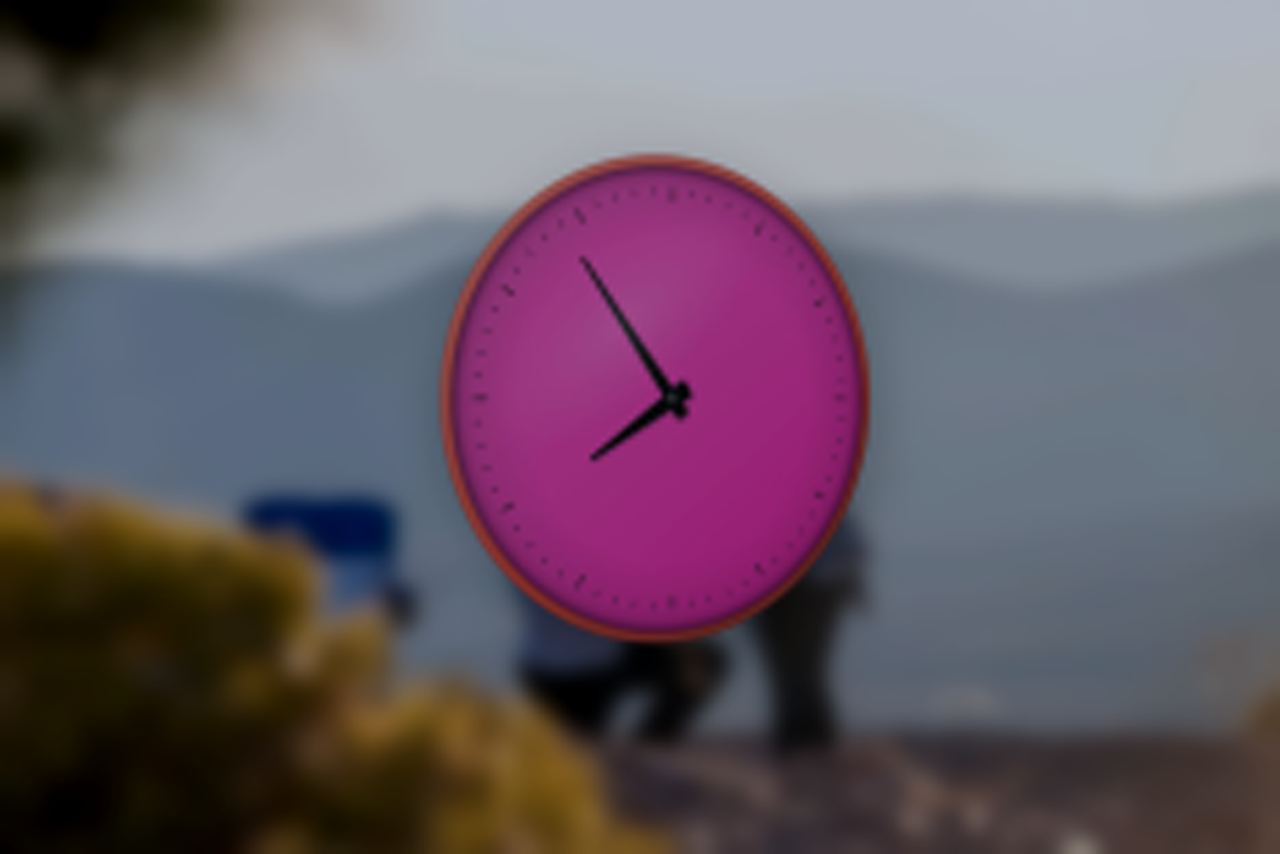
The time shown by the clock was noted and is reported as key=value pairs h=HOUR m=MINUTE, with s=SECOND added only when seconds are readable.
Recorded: h=7 m=54
